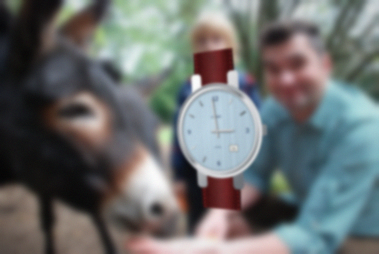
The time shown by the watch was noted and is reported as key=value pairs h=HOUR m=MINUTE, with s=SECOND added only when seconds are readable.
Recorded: h=2 m=59
